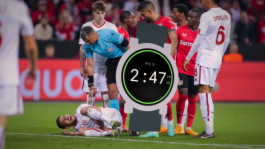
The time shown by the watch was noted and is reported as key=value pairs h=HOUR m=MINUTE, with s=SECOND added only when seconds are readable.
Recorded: h=2 m=47
